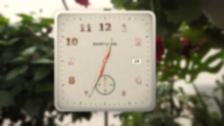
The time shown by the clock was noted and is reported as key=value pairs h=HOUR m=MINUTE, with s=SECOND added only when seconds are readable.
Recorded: h=12 m=34
